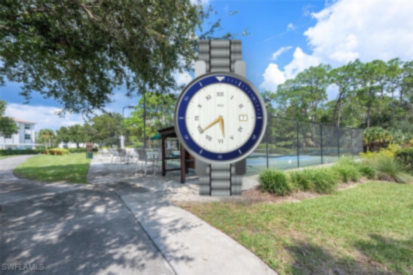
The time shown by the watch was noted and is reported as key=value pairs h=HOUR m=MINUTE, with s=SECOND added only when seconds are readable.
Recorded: h=5 m=39
